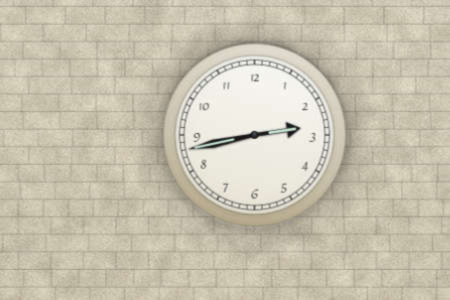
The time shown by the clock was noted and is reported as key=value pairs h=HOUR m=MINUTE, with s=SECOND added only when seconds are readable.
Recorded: h=2 m=43
